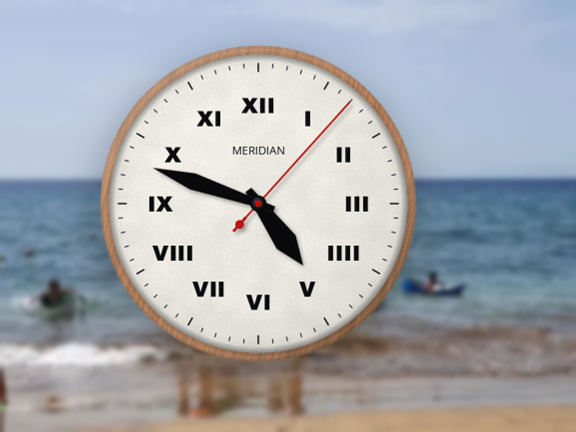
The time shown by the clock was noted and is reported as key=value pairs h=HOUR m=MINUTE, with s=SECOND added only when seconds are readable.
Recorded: h=4 m=48 s=7
